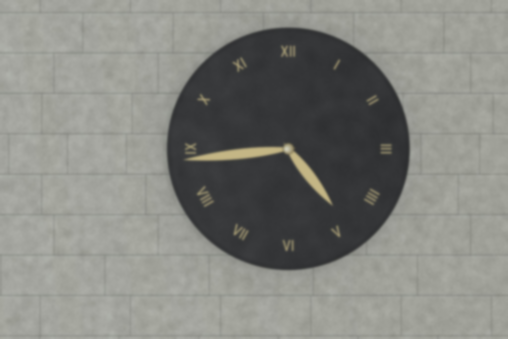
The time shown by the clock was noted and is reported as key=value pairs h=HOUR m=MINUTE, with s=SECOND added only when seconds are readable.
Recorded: h=4 m=44
